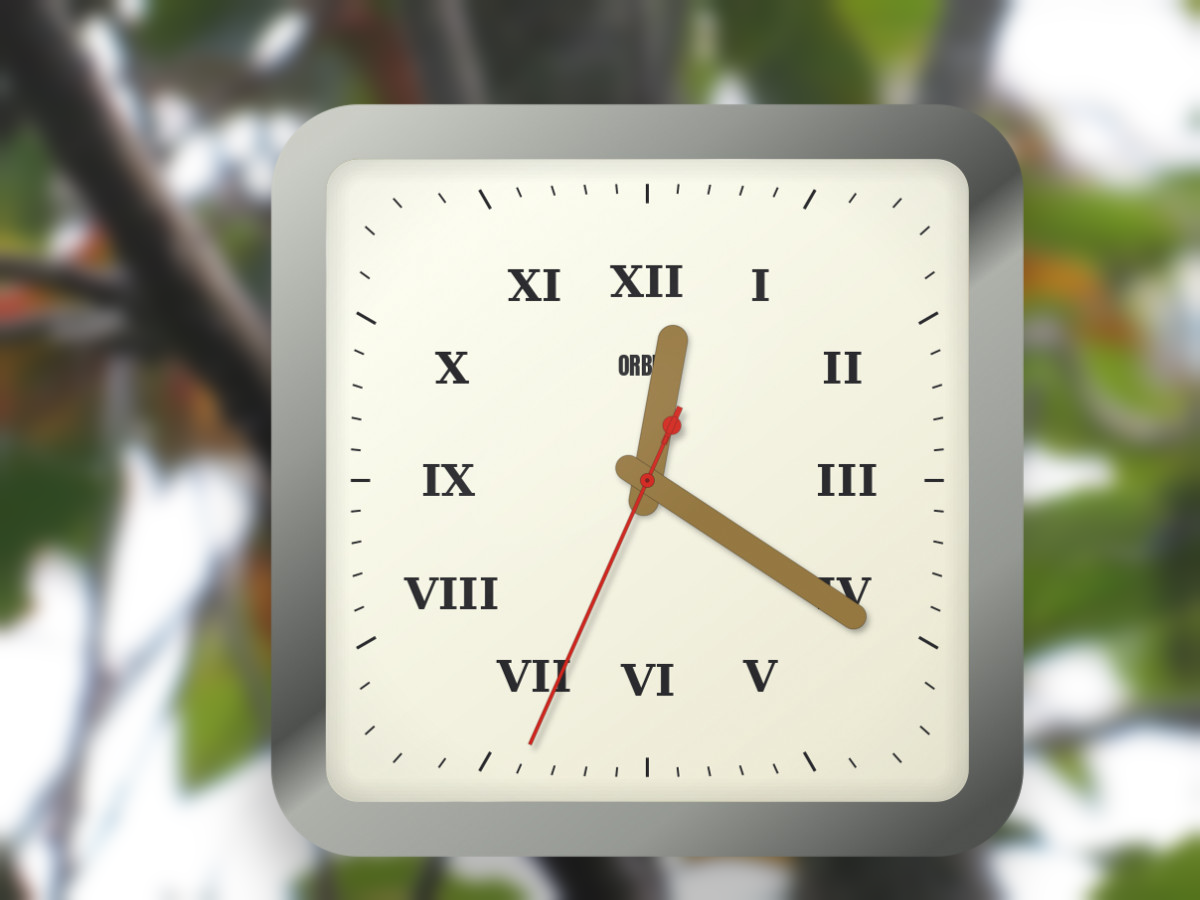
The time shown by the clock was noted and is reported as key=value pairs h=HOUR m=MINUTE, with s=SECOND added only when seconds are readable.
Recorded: h=12 m=20 s=34
